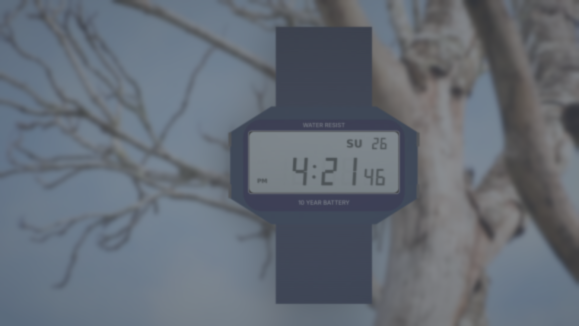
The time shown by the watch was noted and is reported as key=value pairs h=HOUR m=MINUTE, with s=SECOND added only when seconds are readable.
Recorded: h=4 m=21 s=46
